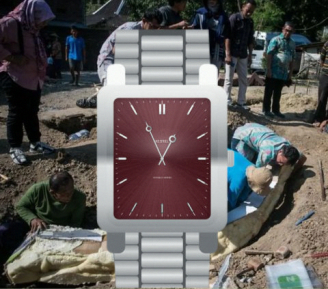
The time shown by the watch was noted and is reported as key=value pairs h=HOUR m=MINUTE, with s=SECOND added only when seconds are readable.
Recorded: h=12 m=56
